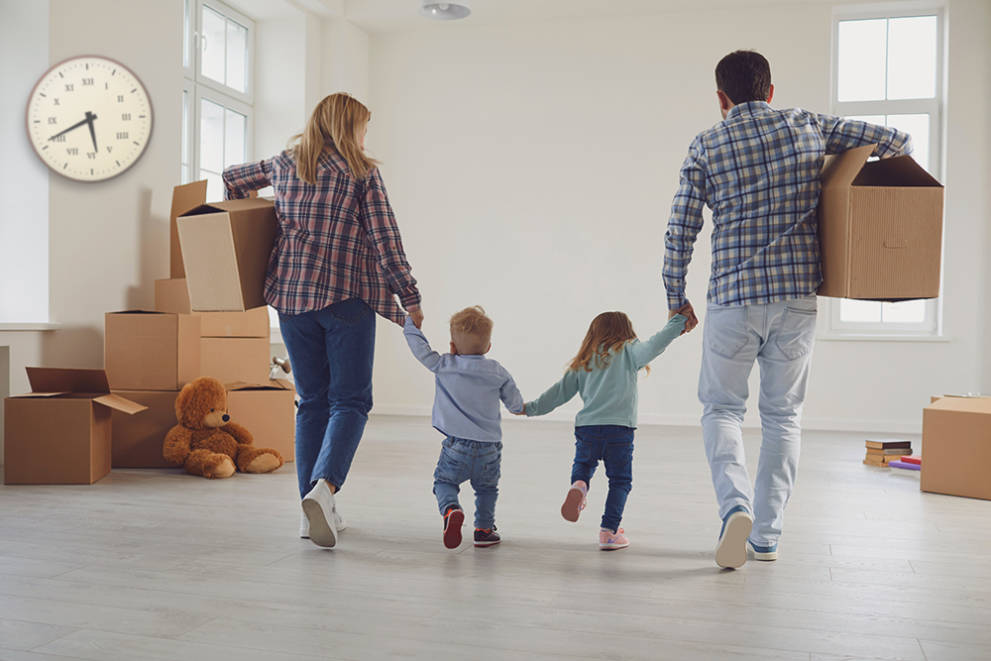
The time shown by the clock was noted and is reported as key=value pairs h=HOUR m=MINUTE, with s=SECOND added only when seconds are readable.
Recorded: h=5 m=41
